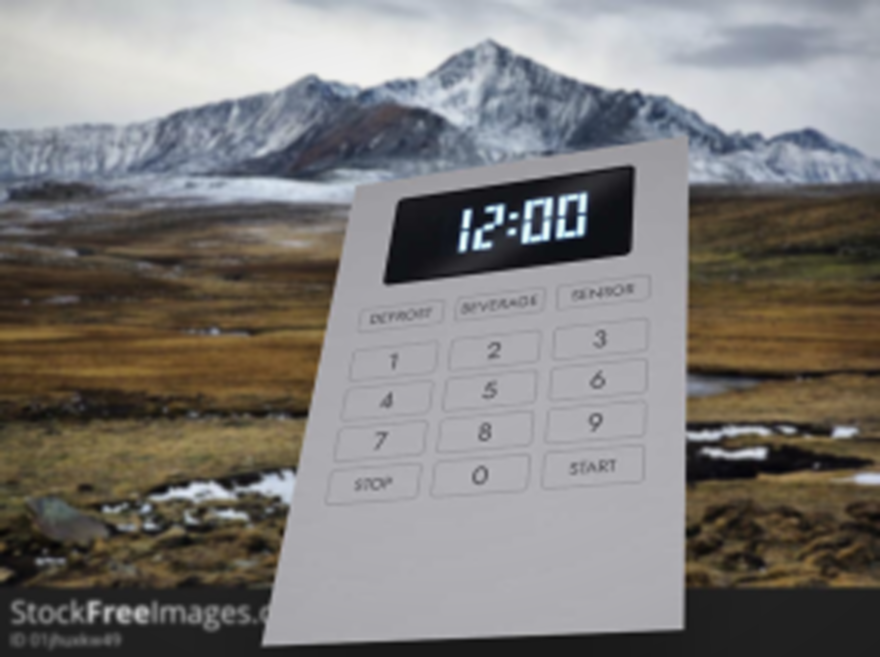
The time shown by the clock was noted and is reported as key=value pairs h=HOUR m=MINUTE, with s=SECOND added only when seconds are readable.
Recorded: h=12 m=0
